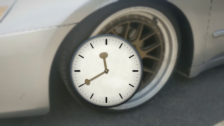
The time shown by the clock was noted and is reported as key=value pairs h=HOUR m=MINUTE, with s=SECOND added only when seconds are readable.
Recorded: h=11 m=40
